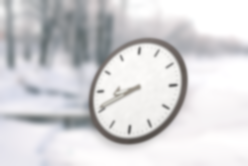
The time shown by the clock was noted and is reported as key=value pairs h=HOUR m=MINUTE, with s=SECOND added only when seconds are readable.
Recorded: h=8 m=41
